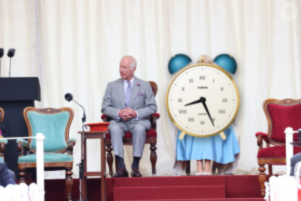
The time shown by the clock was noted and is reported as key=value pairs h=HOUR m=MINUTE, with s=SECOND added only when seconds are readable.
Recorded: h=8 m=26
